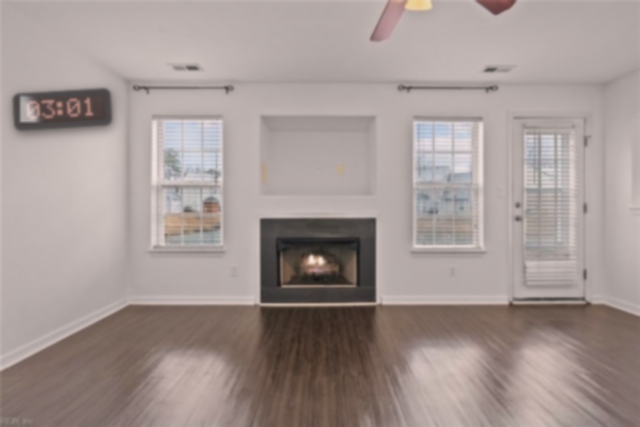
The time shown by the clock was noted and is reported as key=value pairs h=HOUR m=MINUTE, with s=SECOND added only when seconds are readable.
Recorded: h=3 m=1
